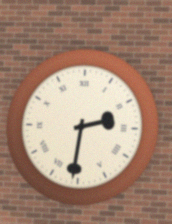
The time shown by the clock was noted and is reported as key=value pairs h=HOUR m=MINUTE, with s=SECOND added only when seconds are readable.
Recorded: h=2 m=31
